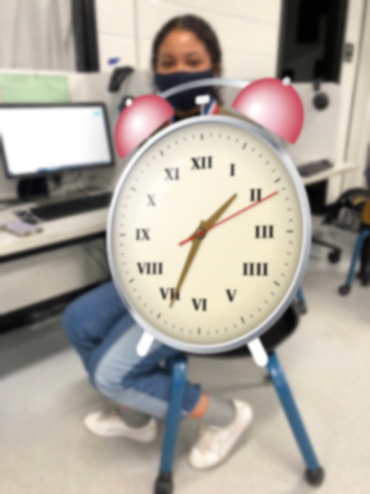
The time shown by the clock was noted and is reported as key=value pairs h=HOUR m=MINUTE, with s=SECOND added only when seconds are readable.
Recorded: h=1 m=34 s=11
